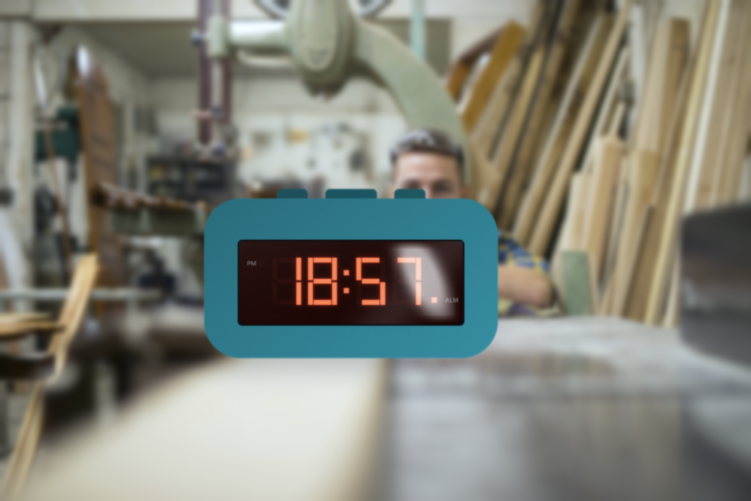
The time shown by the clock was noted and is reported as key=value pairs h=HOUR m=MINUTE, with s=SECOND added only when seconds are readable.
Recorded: h=18 m=57
